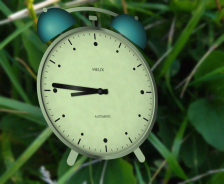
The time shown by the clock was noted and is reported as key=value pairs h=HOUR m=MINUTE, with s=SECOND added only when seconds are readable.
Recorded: h=8 m=46
